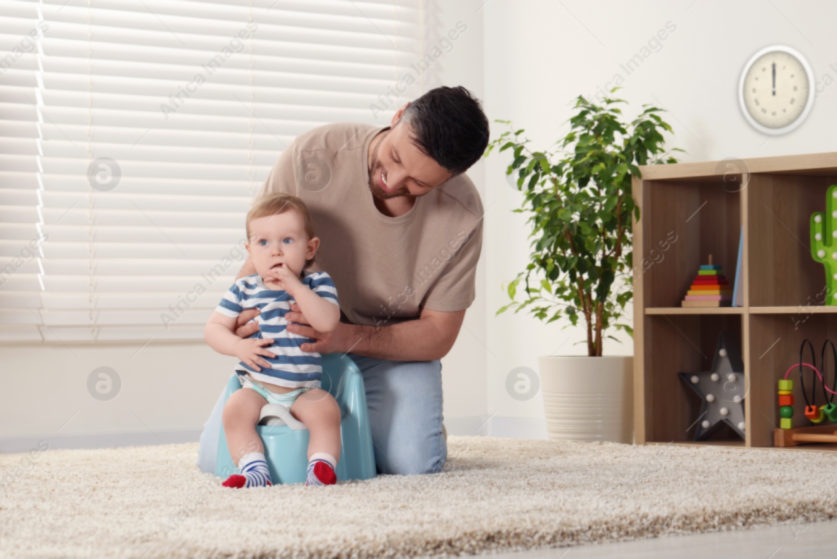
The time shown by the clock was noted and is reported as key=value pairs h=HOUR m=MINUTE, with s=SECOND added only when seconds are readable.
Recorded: h=12 m=0
